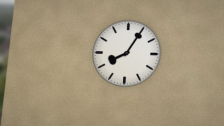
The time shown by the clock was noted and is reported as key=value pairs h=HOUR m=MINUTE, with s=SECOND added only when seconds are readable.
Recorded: h=8 m=5
